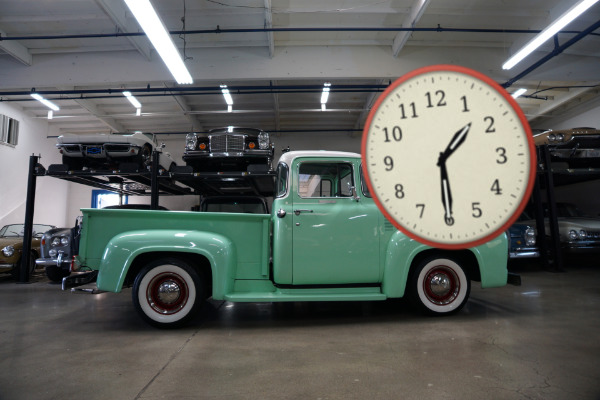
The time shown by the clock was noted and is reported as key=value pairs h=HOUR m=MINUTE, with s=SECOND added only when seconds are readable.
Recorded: h=1 m=30
